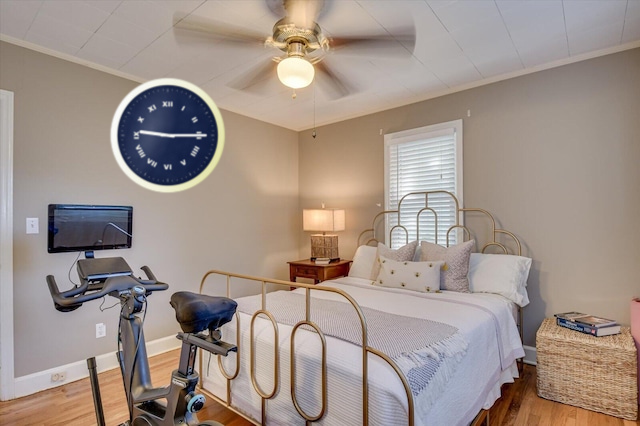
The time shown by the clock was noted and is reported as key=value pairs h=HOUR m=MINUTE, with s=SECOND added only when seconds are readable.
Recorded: h=9 m=15
